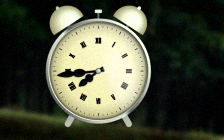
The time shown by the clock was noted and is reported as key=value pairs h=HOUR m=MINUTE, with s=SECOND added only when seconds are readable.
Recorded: h=7 m=44
